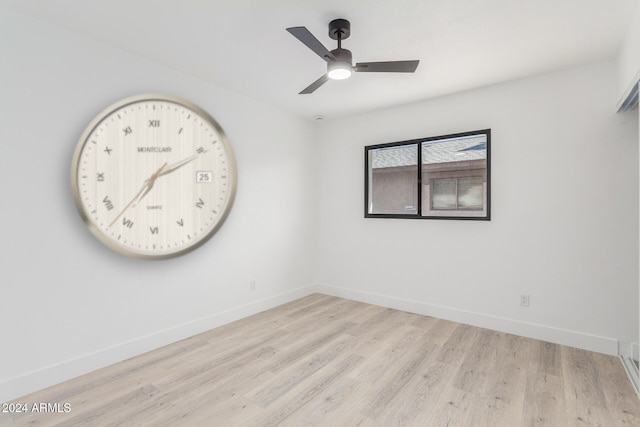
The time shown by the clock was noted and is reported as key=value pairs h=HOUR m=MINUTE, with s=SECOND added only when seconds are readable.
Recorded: h=7 m=10 s=37
